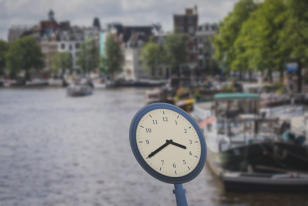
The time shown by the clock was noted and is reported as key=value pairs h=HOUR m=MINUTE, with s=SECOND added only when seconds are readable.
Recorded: h=3 m=40
